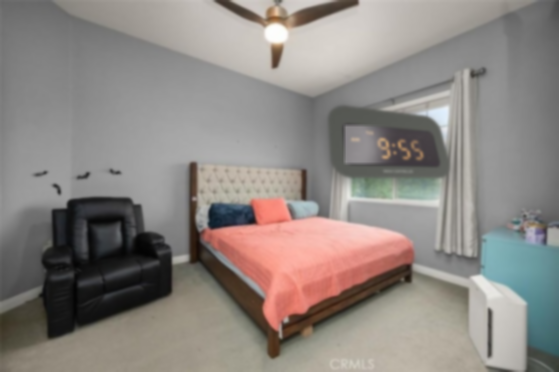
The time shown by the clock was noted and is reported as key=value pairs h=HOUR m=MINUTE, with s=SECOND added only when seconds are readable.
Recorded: h=9 m=55
